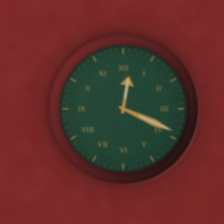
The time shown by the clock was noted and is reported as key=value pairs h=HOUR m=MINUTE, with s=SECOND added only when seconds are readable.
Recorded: h=12 m=19
